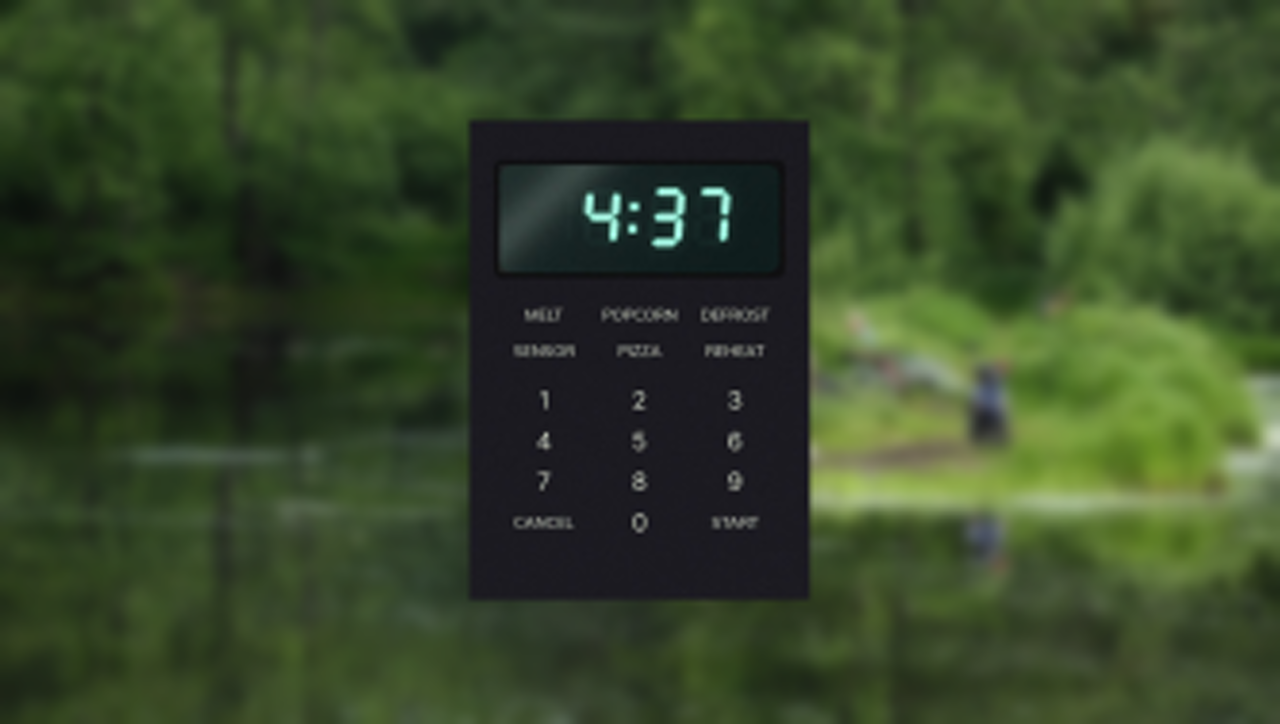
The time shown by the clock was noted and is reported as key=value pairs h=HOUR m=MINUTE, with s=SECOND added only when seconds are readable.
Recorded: h=4 m=37
